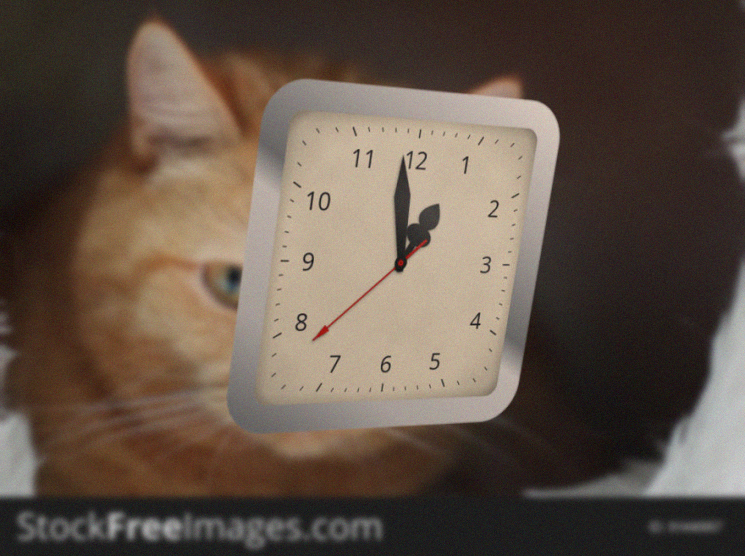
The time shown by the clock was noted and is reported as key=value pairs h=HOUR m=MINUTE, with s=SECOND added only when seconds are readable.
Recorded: h=12 m=58 s=38
